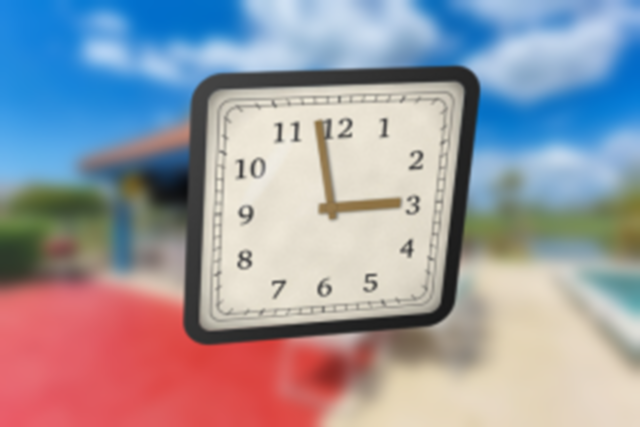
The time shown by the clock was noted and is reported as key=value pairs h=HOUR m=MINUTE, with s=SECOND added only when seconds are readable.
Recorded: h=2 m=58
